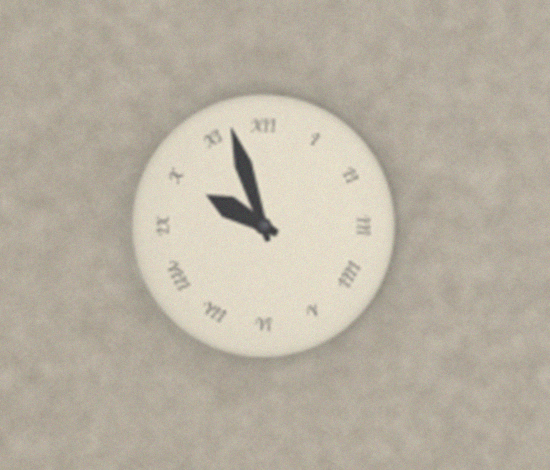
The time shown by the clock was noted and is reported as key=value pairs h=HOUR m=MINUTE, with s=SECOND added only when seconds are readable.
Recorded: h=9 m=57
